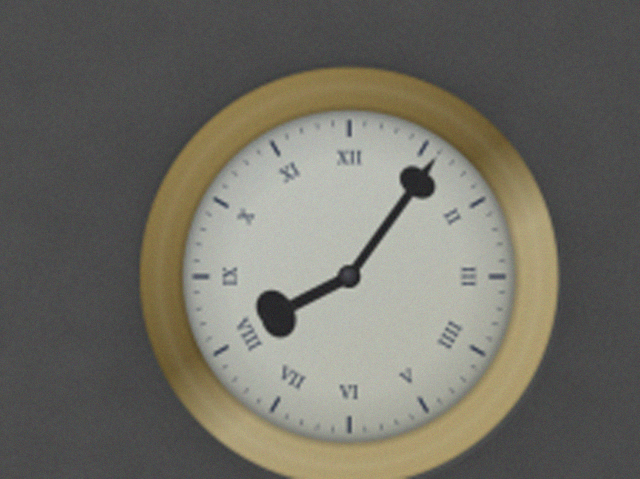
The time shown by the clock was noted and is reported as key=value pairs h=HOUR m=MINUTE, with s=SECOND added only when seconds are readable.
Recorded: h=8 m=6
